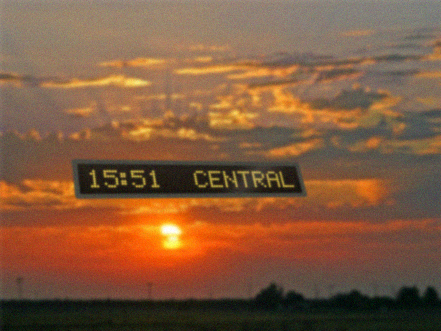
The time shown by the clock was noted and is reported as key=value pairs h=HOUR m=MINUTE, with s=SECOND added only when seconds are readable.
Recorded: h=15 m=51
